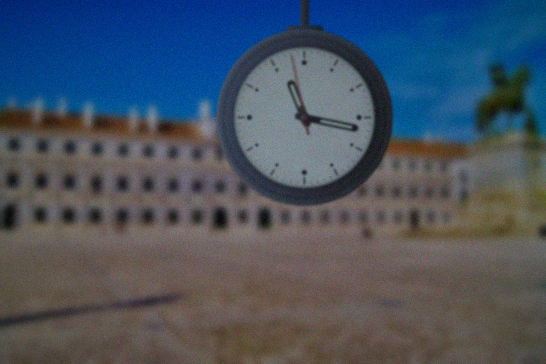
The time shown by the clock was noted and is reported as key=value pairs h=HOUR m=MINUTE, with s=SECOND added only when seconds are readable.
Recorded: h=11 m=16 s=58
